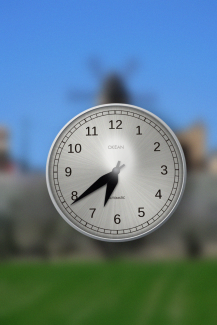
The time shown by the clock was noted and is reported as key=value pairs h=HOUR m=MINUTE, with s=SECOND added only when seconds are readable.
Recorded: h=6 m=39
